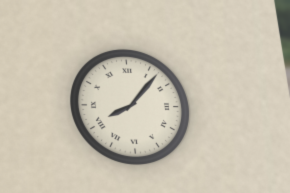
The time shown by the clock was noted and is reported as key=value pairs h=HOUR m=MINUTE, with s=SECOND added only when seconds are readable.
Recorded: h=8 m=7
